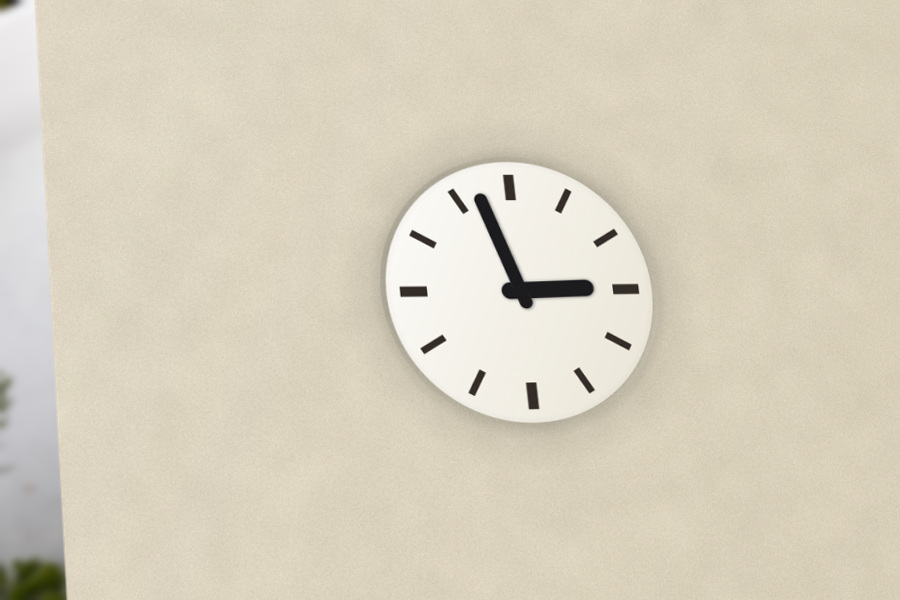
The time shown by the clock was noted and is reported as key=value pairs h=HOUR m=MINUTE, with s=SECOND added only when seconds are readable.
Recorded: h=2 m=57
